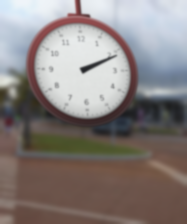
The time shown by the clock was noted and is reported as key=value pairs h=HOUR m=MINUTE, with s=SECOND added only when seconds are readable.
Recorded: h=2 m=11
